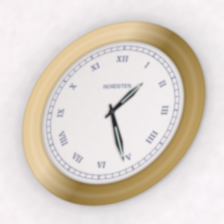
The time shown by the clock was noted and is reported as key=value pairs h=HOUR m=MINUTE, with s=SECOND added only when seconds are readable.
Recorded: h=1 m=26
